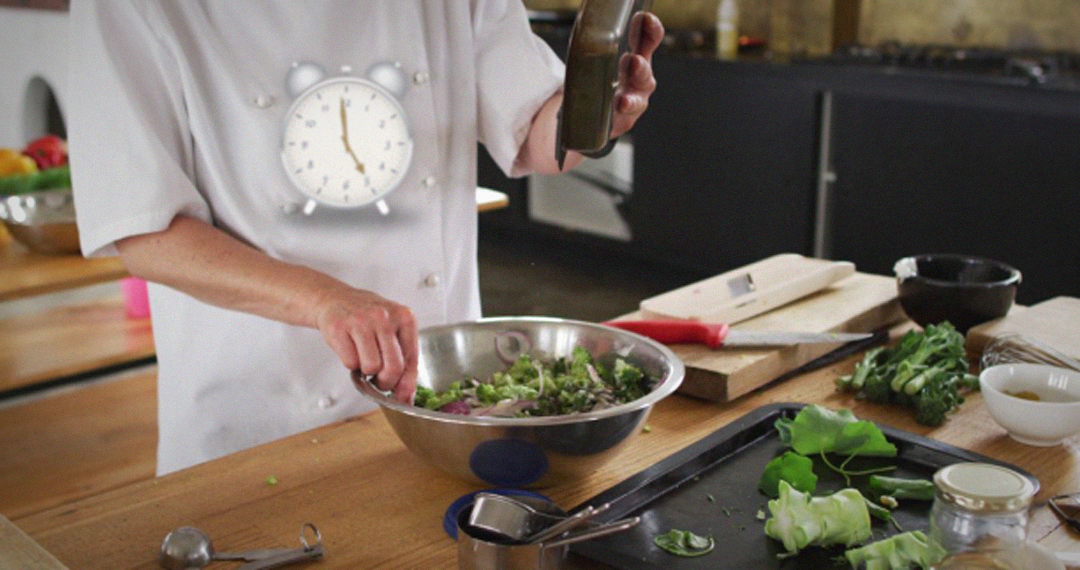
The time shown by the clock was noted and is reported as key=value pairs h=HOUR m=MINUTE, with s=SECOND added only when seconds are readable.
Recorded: h=4 m=59
